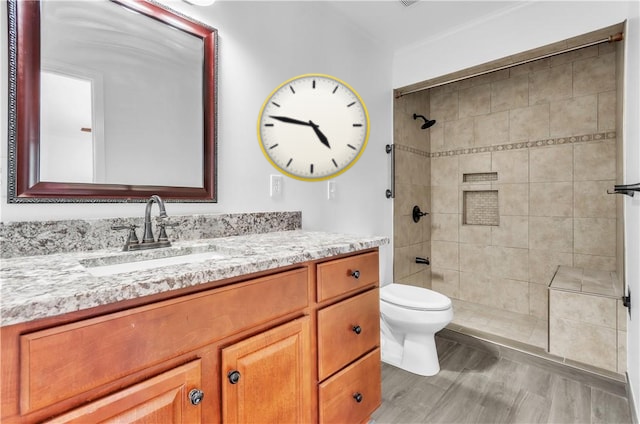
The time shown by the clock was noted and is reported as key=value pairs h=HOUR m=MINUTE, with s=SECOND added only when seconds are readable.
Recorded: h=4 m=47
